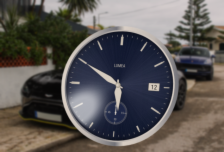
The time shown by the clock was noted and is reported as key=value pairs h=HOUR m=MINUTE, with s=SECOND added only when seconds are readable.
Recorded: h=5 m=50
